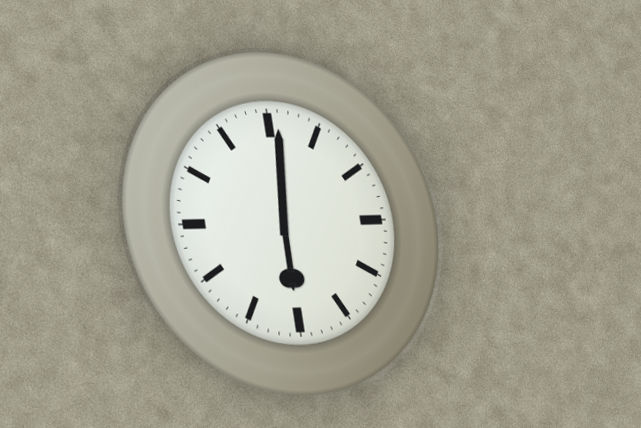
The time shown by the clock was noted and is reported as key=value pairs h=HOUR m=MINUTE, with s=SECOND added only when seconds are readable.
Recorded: h=6 m=1
